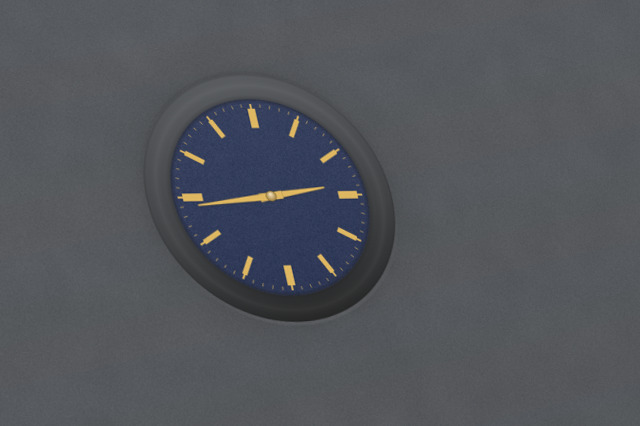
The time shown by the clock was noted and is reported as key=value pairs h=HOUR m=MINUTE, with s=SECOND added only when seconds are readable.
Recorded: h=2 m=44
